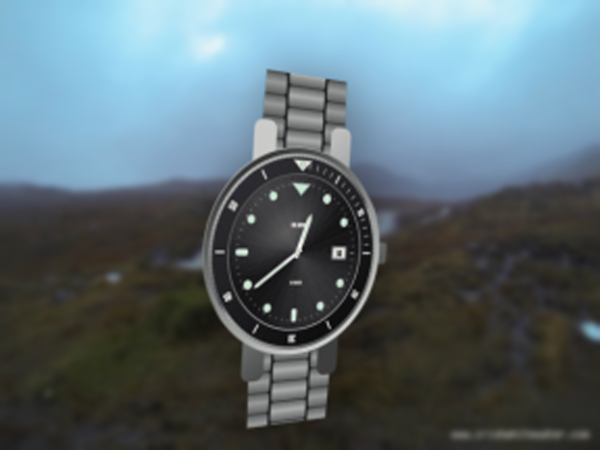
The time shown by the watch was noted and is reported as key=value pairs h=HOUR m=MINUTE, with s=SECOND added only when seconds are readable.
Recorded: h=12 m=39
